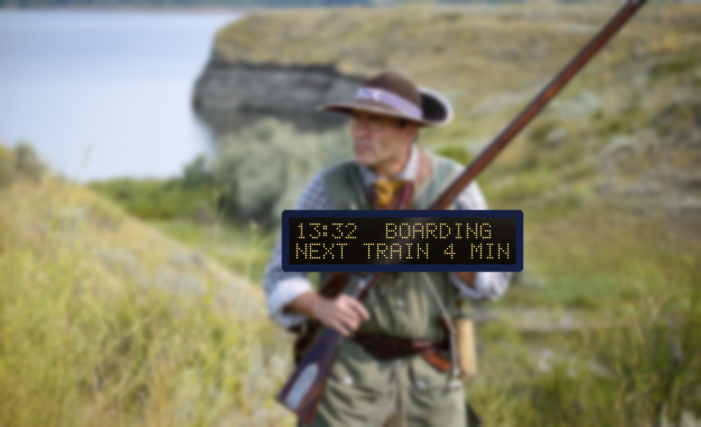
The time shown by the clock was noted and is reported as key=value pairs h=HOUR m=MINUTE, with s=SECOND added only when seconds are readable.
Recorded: h=13 m=32
